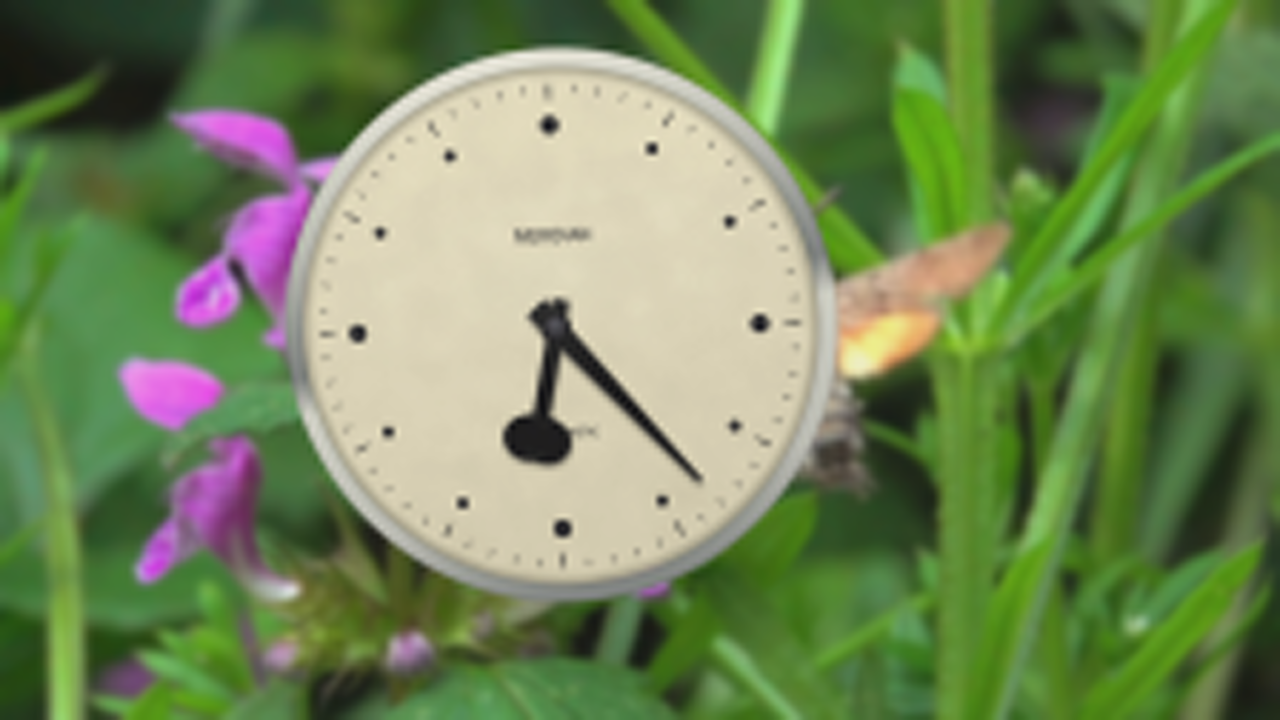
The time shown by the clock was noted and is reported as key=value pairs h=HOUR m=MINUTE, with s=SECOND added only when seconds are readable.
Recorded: h=6 m=23
